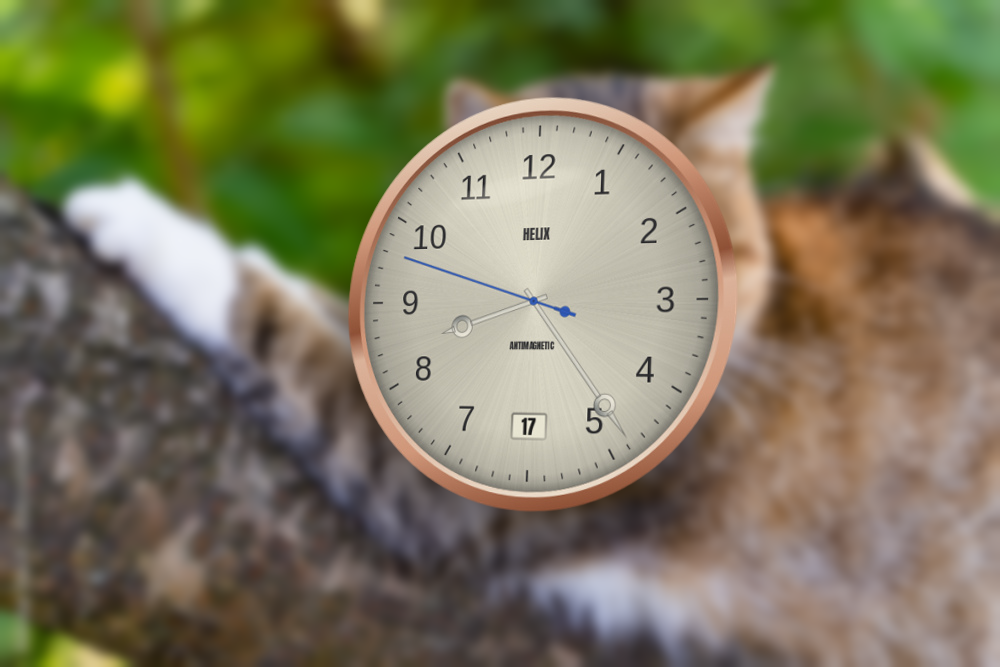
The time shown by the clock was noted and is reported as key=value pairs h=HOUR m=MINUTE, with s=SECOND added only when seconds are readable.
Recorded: h=8 m=23 s=48
